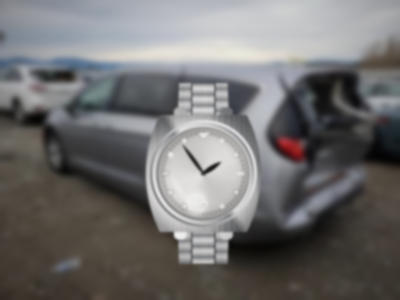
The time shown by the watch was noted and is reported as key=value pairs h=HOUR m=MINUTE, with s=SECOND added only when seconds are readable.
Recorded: h=1 m=54
